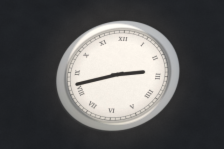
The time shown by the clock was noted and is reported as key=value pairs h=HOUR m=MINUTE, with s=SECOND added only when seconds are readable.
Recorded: h=2 m=42
